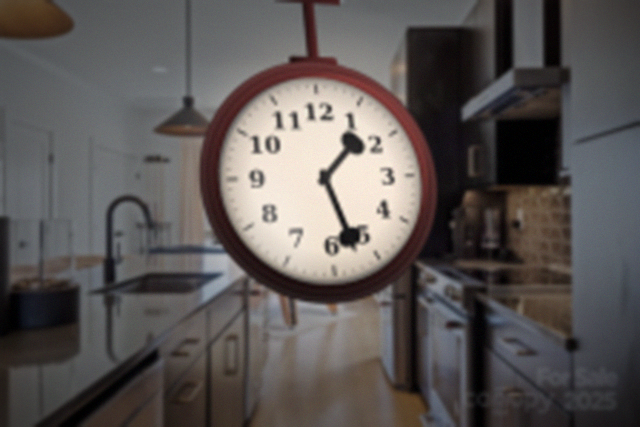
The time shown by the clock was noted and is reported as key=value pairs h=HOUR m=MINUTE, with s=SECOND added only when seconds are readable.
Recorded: h=1 m=27
